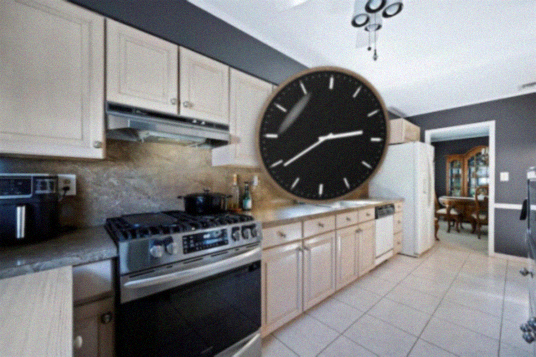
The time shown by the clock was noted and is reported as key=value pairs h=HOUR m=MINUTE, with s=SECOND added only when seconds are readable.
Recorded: h=2 m=39
